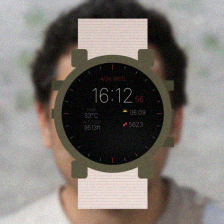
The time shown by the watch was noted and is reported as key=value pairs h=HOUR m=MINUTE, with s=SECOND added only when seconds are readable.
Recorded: h=16 m=12 s=56
